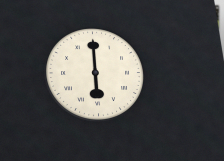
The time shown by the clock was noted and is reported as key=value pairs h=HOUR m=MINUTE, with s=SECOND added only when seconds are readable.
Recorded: h=6 m=0
